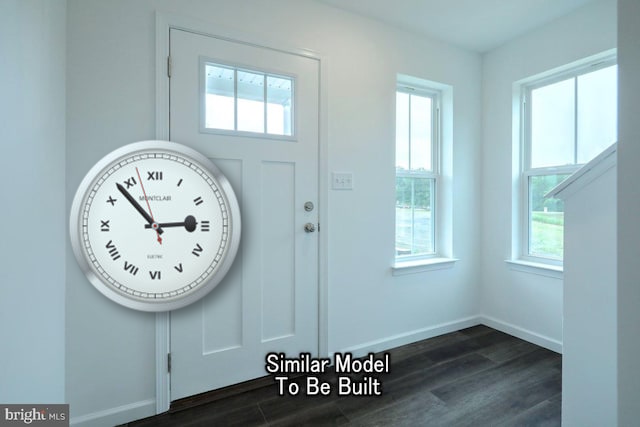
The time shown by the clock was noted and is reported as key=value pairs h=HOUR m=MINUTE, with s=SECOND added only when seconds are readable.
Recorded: h=2 m=52 s=57
